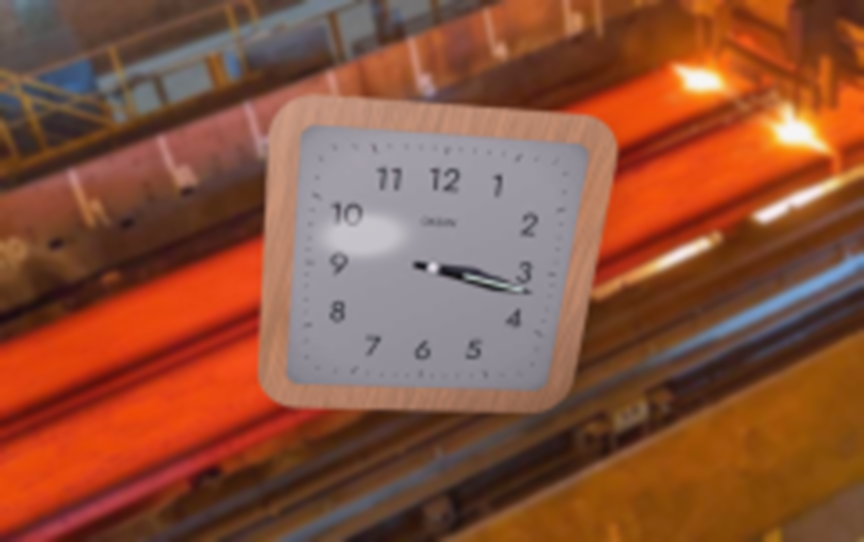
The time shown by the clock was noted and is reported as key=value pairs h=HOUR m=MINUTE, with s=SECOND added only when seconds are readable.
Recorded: h=3 m=17
